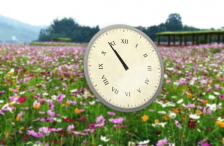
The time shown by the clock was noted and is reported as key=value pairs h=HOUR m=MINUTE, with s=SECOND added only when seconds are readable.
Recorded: h=10 m=54
